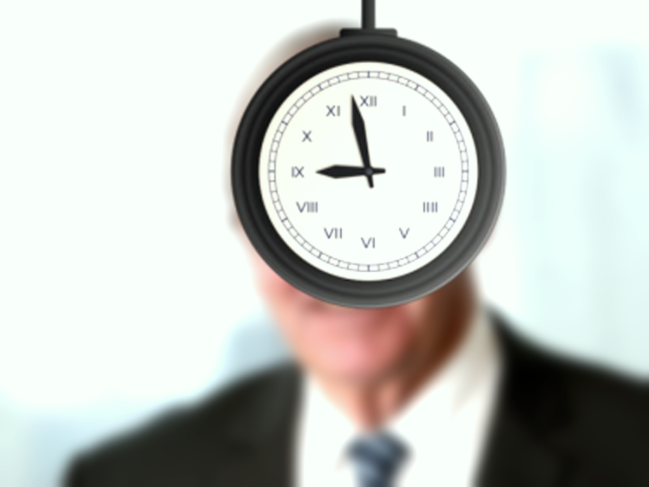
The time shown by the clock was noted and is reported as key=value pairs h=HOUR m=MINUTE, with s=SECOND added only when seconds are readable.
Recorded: h=8 m=58
